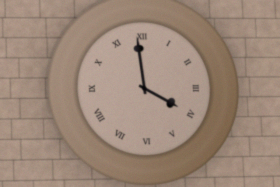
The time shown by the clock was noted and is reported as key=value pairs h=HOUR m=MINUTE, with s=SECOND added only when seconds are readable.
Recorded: h=3 m=59
